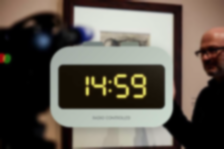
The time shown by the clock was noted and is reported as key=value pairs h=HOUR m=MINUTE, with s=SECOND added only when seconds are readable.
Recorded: h=14 m=59
